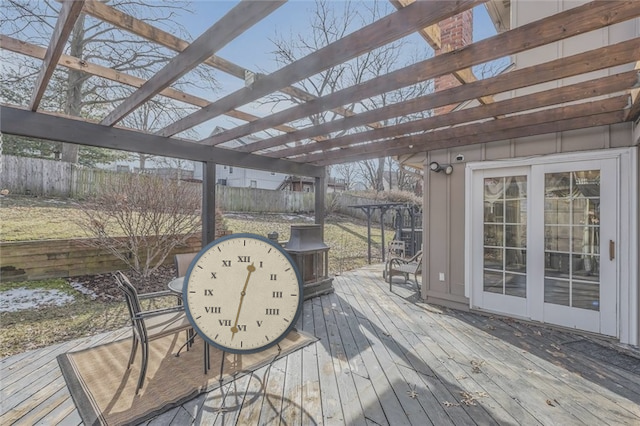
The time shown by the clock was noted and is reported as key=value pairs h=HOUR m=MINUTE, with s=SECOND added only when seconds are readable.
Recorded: h=12 m=32
